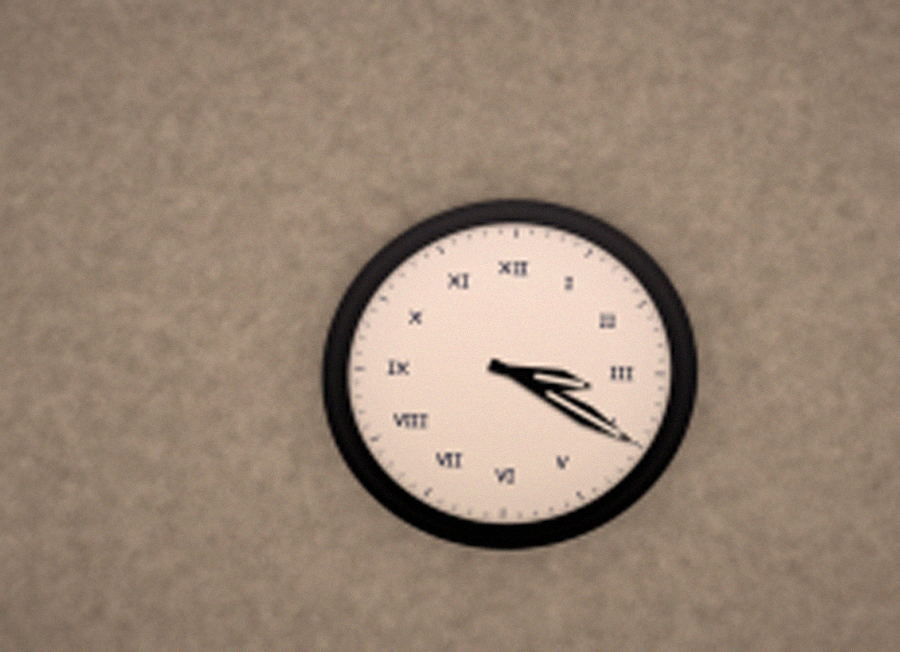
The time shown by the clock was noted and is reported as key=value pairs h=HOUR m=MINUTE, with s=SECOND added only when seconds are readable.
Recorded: h=3 m=20
